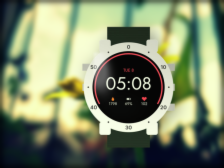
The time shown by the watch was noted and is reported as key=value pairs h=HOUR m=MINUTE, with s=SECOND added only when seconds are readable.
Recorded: h=5 m=8
